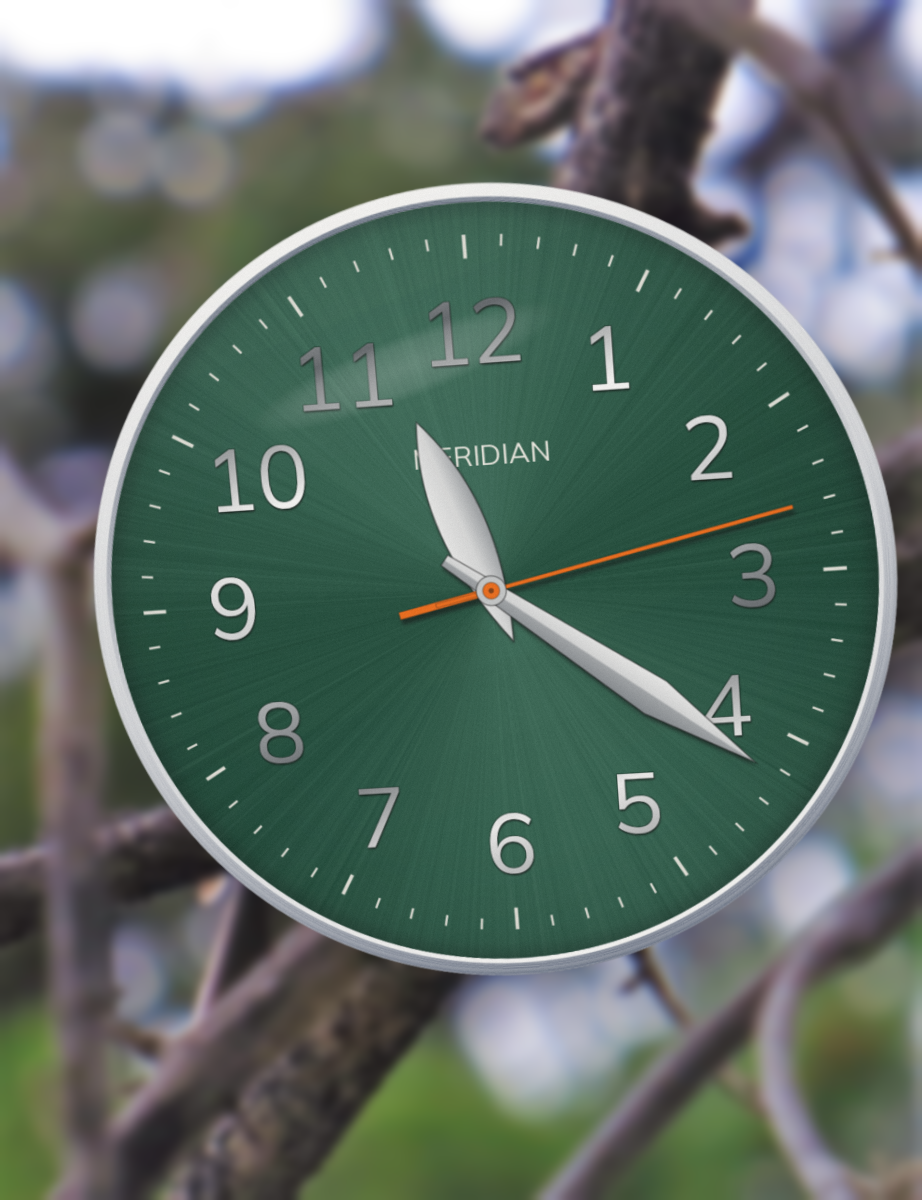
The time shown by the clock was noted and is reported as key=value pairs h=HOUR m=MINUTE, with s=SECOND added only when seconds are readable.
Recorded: h=11 m=21 s=13
